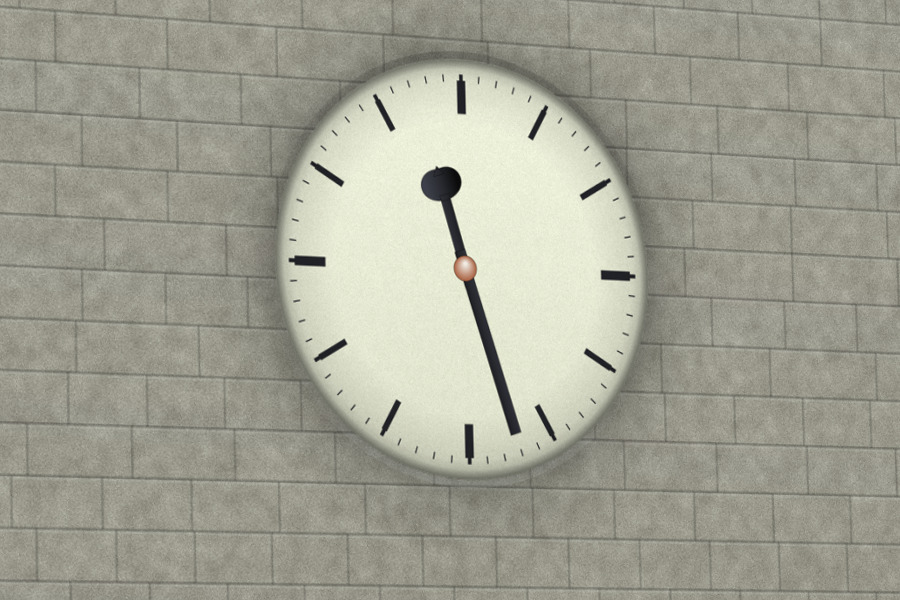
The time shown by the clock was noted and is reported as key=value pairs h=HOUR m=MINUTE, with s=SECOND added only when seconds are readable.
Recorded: h=11 m=27
